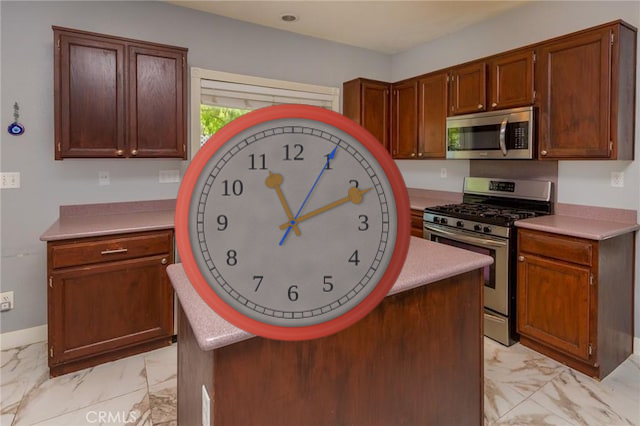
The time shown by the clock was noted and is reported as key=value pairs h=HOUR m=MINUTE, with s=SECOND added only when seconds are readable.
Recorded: h=11 m=11 s=5
